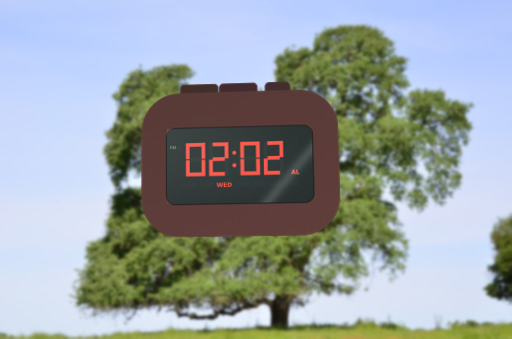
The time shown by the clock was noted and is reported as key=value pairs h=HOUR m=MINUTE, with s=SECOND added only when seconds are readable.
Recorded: h=2 m=2
